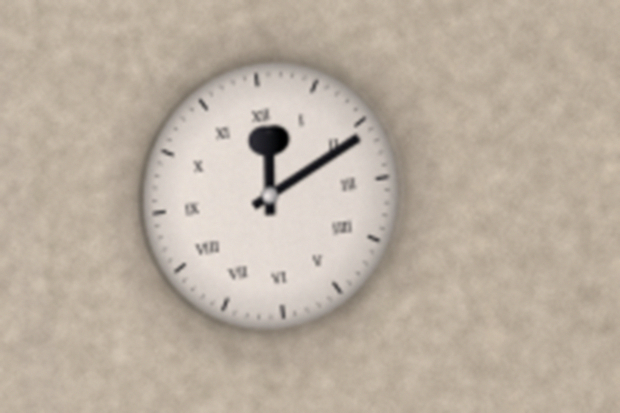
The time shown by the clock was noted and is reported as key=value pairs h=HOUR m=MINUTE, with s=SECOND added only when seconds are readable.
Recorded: h=12 m=11
